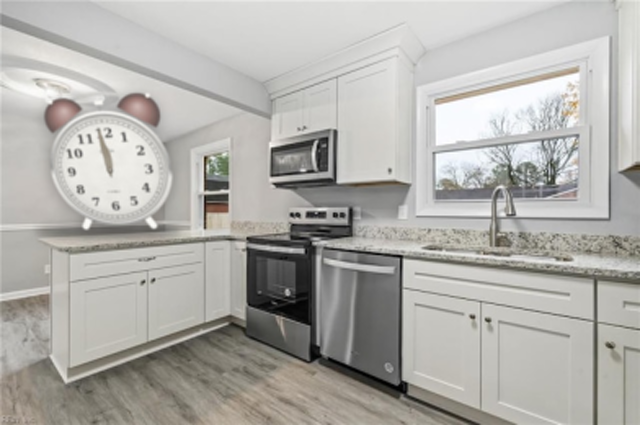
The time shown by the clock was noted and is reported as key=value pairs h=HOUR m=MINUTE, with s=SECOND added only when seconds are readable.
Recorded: h=11 m=59
